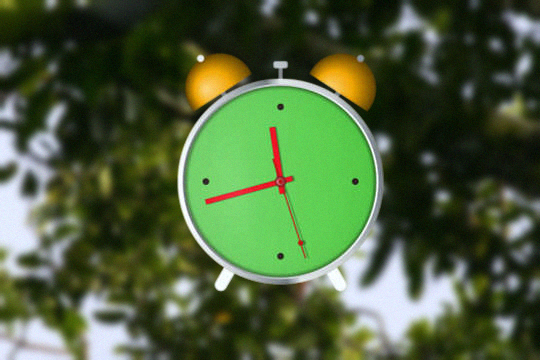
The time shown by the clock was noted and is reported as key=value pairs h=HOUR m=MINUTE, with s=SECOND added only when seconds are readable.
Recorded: h=11 m=42 s=27
